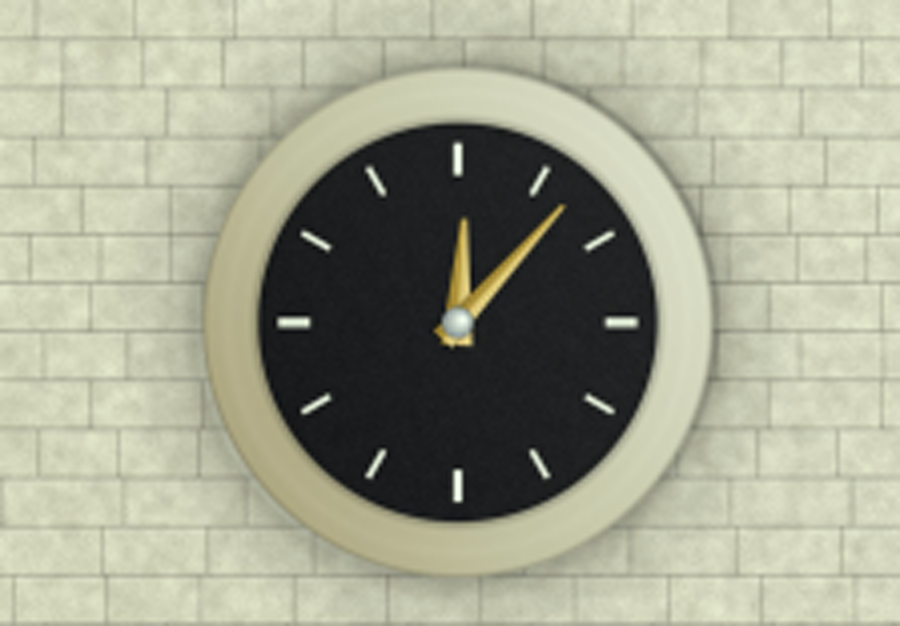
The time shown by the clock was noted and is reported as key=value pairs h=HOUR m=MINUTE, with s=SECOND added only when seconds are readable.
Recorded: h=12 m=7
